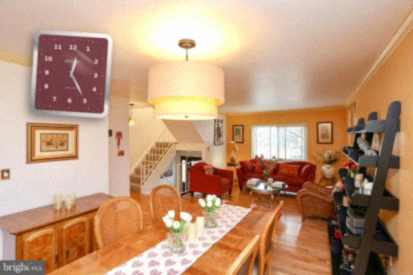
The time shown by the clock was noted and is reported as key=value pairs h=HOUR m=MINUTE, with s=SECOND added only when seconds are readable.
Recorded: h=12 m=25
